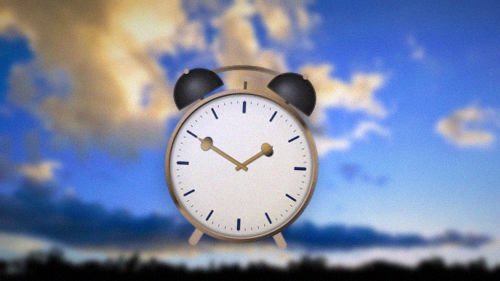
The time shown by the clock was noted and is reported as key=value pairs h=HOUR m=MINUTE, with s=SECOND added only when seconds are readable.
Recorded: h=1 m=50
